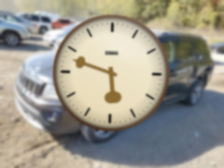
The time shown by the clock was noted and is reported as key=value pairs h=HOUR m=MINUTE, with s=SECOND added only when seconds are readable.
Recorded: h=5 m=48
